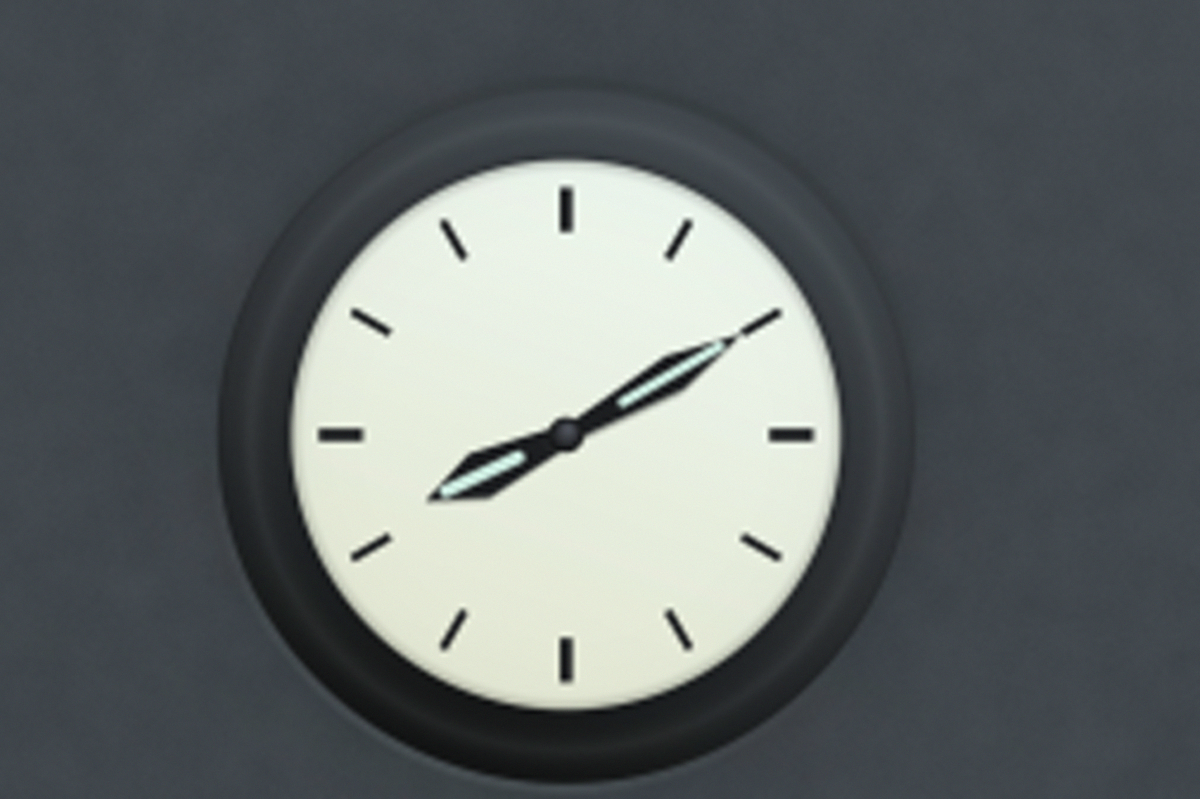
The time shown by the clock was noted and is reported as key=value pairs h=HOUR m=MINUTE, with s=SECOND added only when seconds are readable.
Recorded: h=8 m=10
